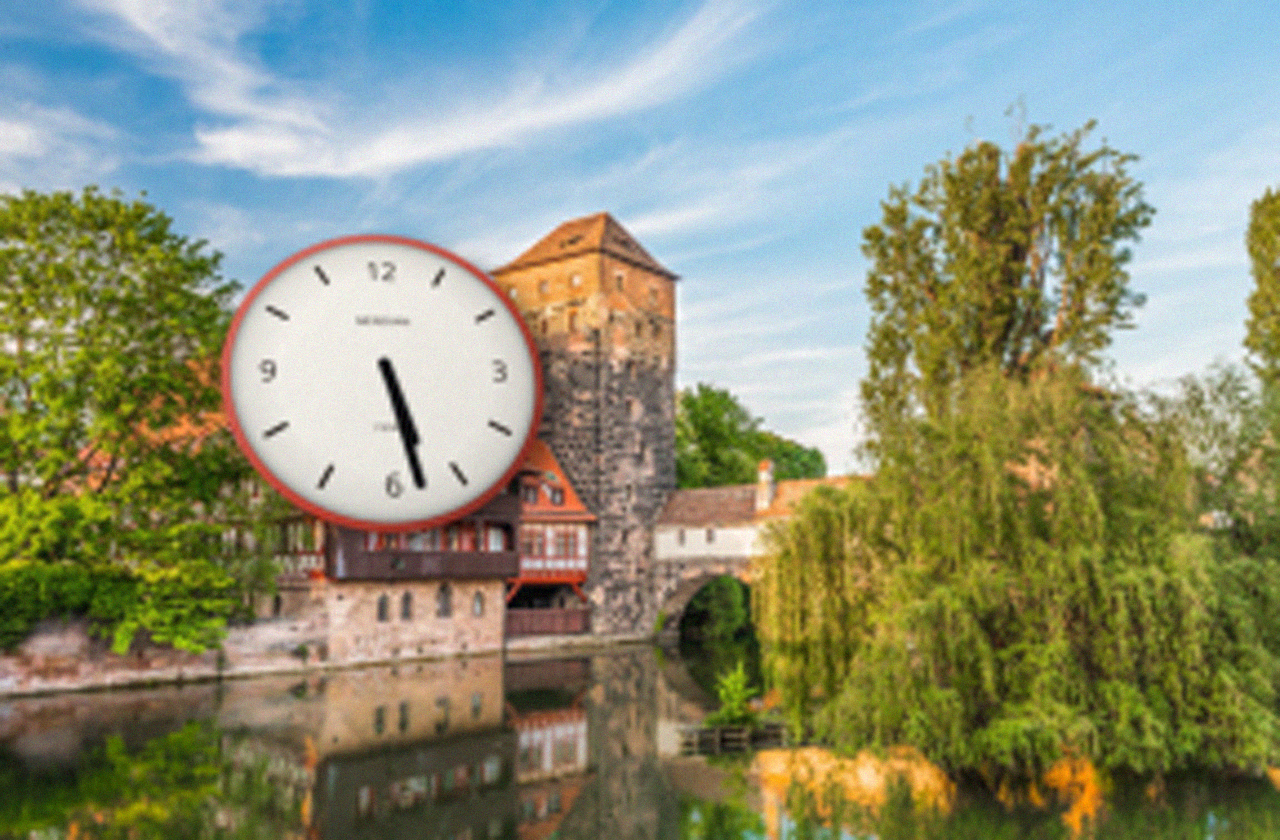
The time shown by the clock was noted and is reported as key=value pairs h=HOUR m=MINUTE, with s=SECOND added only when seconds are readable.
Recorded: h=5 m=28
